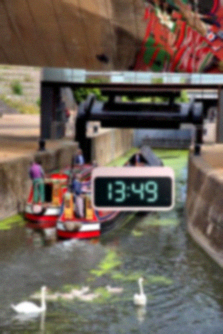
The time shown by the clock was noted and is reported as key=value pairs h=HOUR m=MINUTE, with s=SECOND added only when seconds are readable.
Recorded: h=13 m=49
